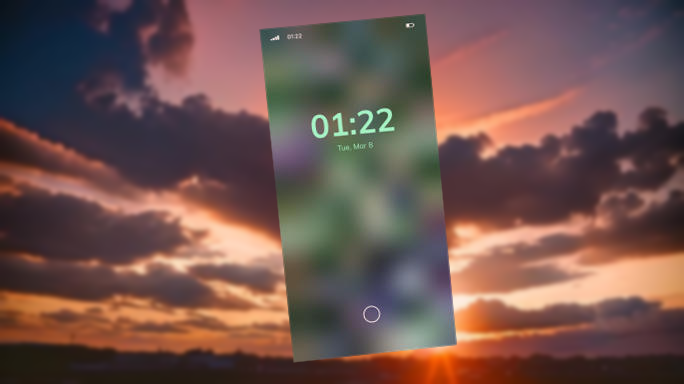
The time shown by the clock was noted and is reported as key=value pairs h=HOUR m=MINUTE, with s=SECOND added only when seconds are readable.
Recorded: h=1 m=22
